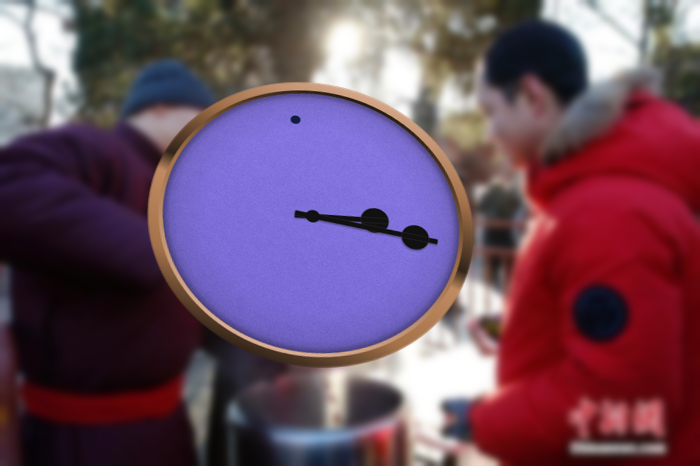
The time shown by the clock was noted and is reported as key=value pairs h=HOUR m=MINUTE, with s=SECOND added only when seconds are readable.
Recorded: h=3 m=18
